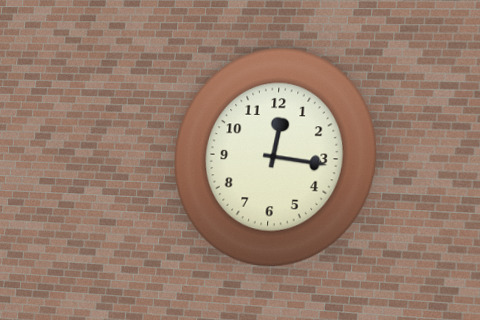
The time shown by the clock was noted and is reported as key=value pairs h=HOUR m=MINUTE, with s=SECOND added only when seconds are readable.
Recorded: h=12 m=16
